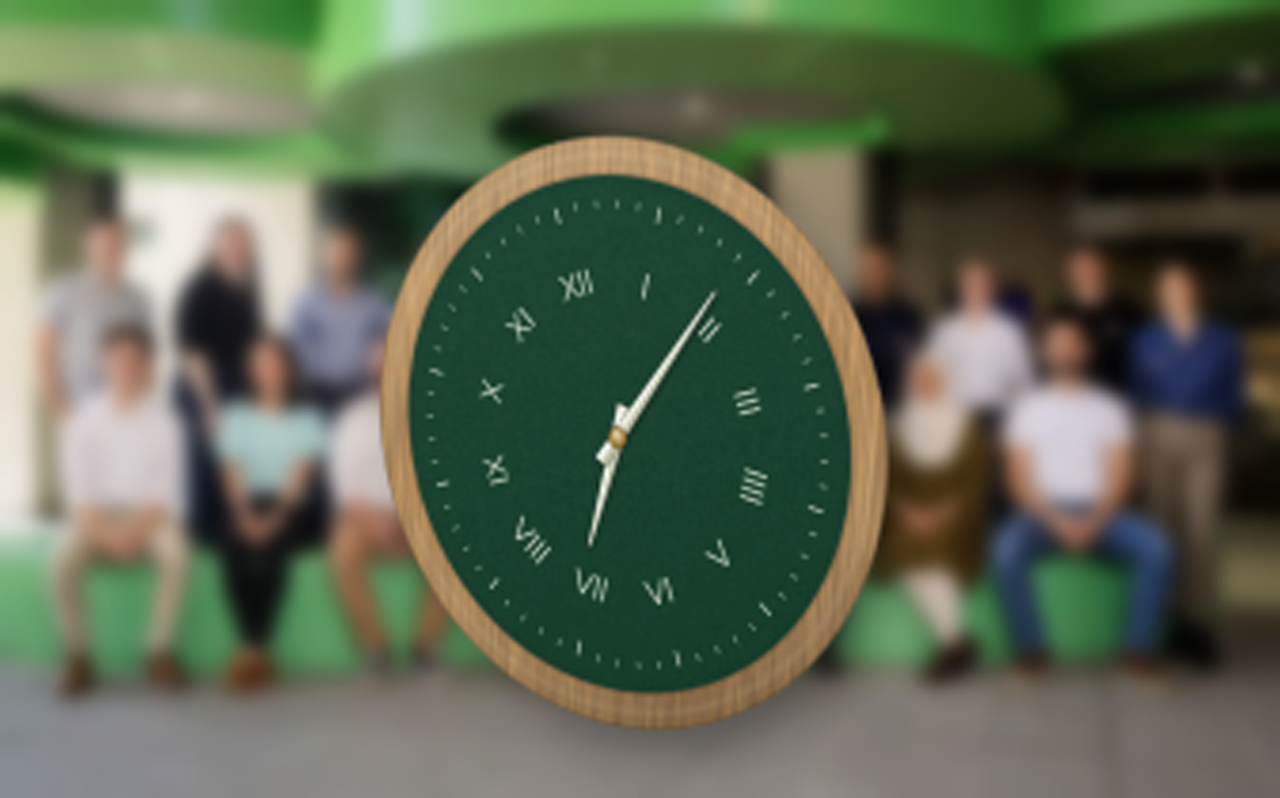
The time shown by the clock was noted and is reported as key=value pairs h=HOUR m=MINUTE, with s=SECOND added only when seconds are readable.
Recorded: h=7 m=9
